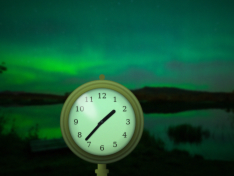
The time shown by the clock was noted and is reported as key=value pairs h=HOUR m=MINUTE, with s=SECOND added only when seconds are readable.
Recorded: h=1 m=37
